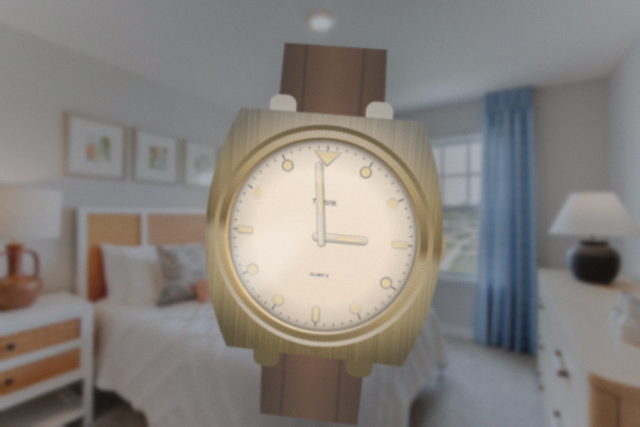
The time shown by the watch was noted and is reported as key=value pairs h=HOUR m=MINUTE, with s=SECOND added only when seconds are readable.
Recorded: h=2 m=59
